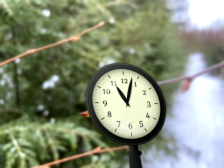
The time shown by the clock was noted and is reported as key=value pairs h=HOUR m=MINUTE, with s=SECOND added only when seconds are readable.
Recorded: h=11 m=3
